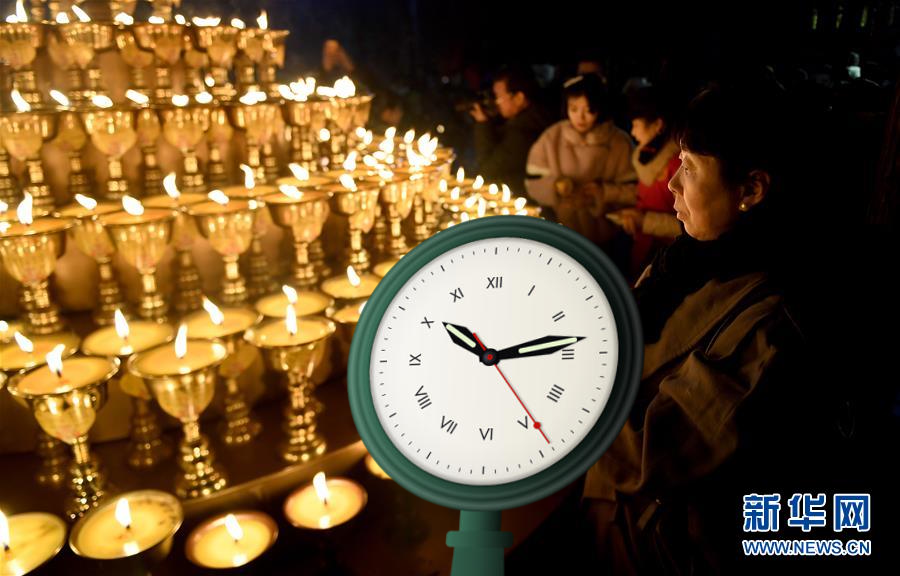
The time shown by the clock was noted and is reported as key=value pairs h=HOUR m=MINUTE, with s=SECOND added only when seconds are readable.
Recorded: h=10 m=13 s=24
